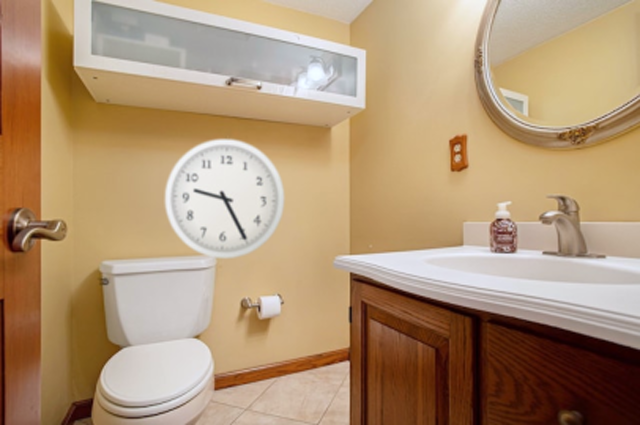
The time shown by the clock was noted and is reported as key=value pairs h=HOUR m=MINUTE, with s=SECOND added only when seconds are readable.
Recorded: h=9 m=25
